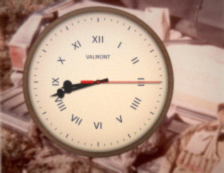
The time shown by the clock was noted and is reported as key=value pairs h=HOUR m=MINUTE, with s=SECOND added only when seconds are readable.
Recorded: h=8 m=42 s=15
